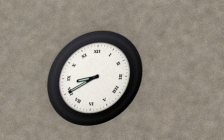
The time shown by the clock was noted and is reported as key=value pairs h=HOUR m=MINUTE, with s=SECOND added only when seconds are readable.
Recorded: h=8 m=40
